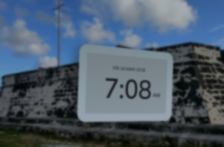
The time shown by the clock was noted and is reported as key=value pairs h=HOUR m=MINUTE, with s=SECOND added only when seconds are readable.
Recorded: h=7 m=8
